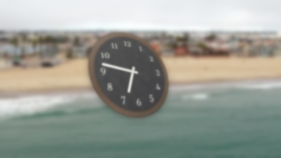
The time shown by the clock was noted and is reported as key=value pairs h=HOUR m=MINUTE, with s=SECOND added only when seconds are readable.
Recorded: h=6 m=47
